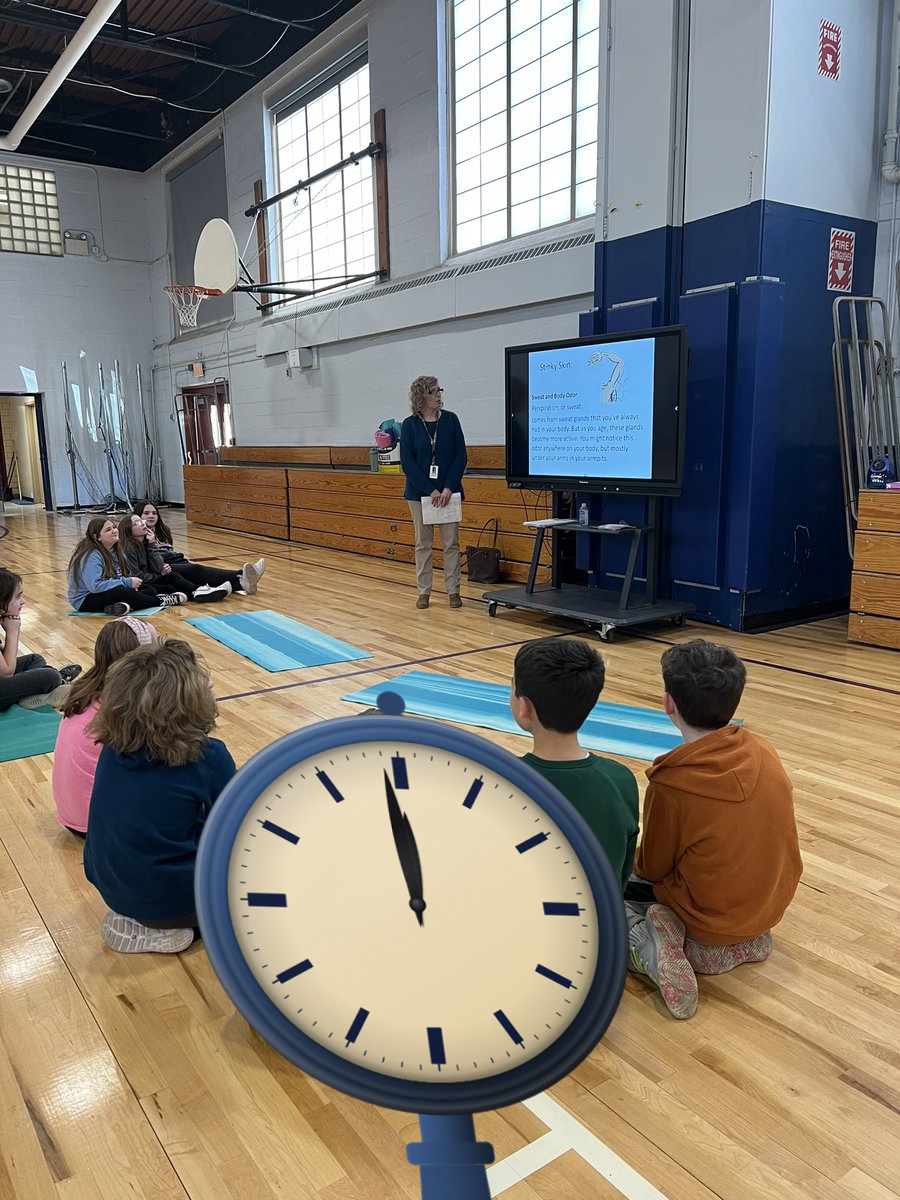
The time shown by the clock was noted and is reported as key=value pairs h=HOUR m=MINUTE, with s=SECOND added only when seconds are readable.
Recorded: h=11 m=59
